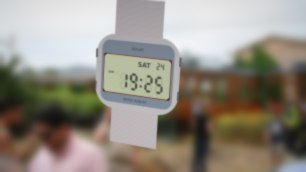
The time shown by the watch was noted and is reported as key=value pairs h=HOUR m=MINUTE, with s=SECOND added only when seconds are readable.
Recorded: h=19 m=25
